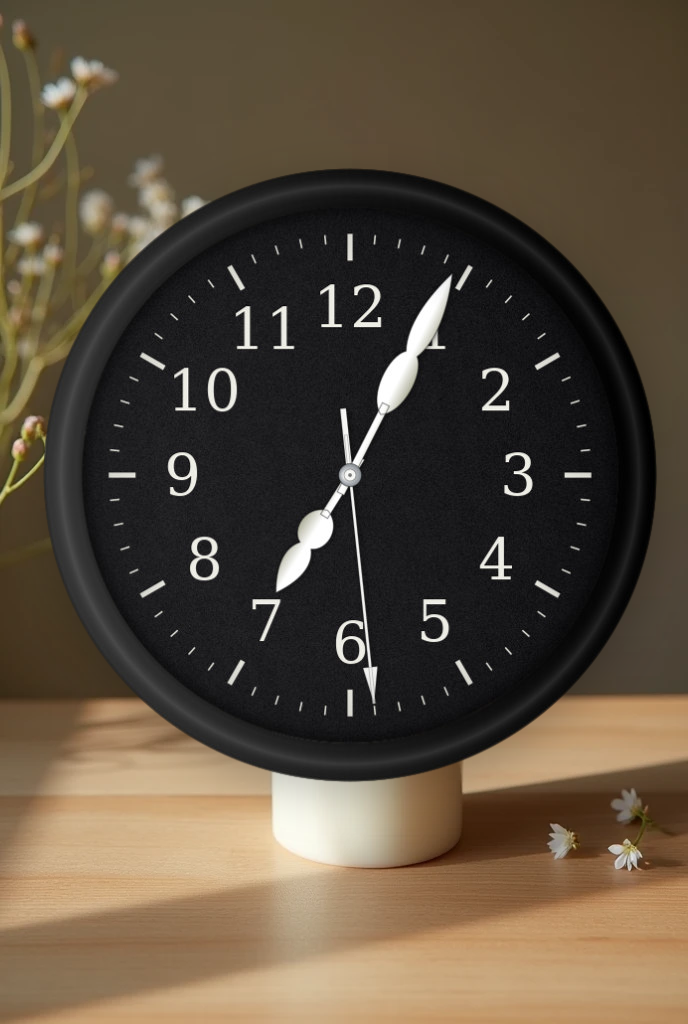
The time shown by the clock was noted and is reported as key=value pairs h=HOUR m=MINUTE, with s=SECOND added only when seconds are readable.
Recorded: h=7 m=4 s=29
